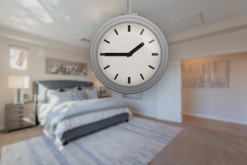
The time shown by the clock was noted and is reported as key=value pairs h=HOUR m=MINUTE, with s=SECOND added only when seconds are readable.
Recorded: h=1 m=45
